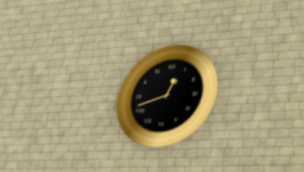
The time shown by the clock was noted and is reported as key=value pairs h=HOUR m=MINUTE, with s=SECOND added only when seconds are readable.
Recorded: h=12 m=42
